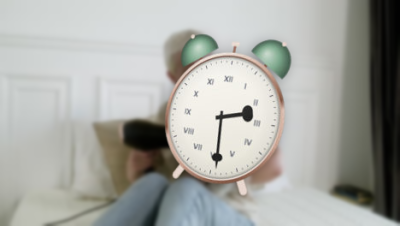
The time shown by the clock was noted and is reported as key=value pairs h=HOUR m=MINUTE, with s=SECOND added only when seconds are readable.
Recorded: h=2 m=29
